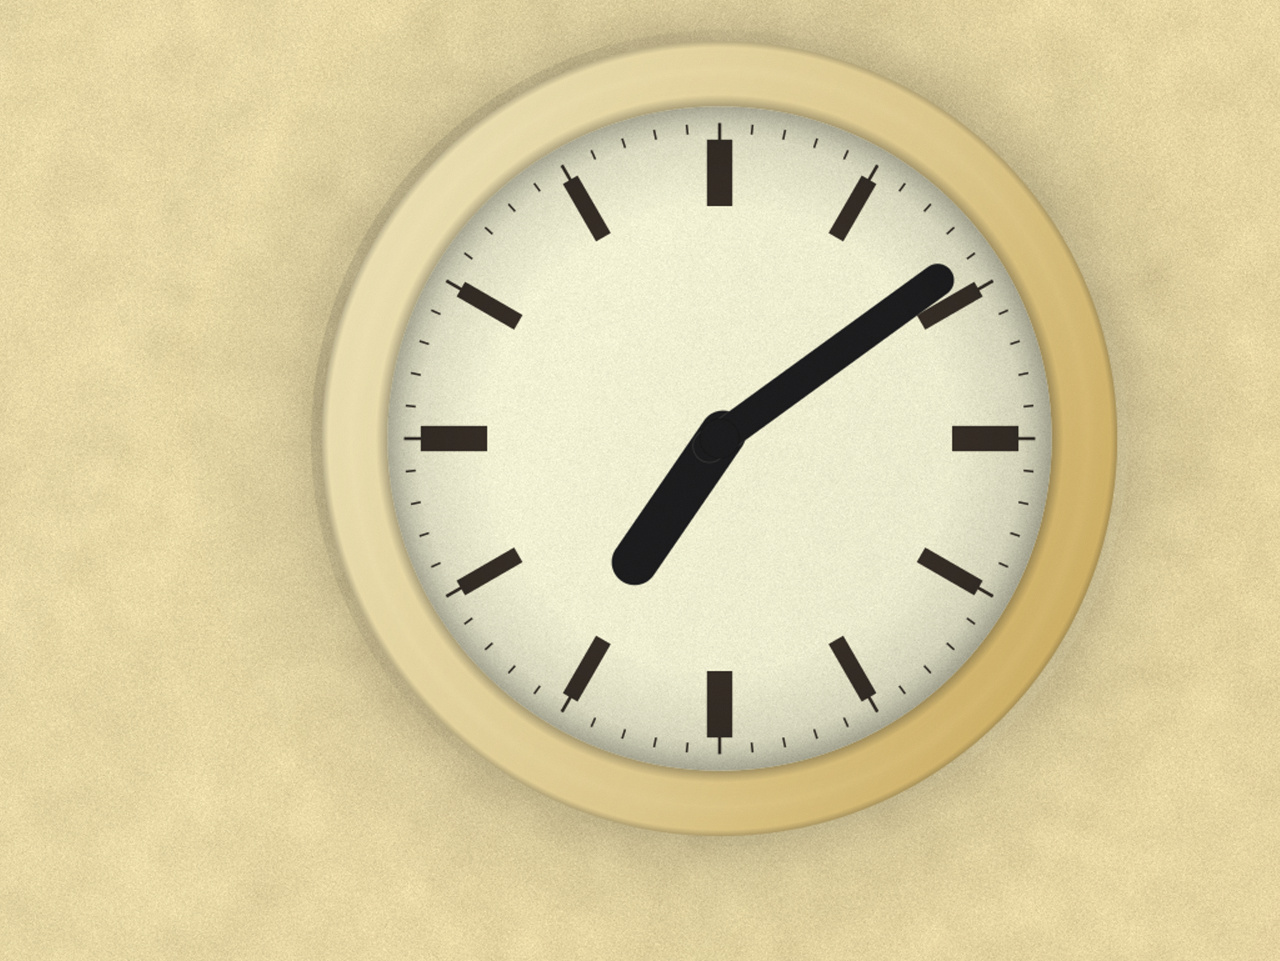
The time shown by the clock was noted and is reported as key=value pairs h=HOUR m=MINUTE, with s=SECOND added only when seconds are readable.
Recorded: h=7 m=9
